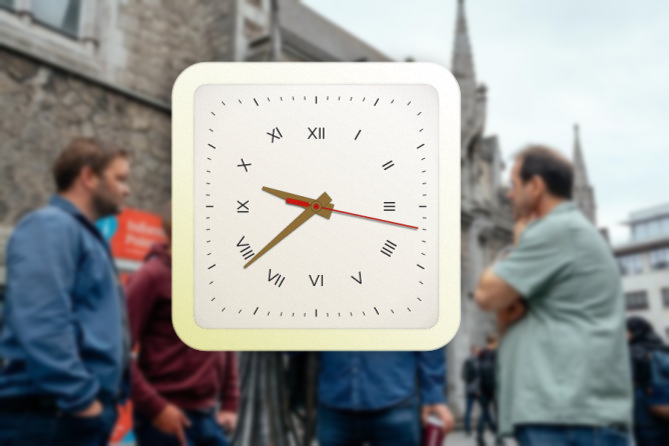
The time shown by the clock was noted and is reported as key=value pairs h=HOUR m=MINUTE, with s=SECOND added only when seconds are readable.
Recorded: h=9 m=38 s=17
